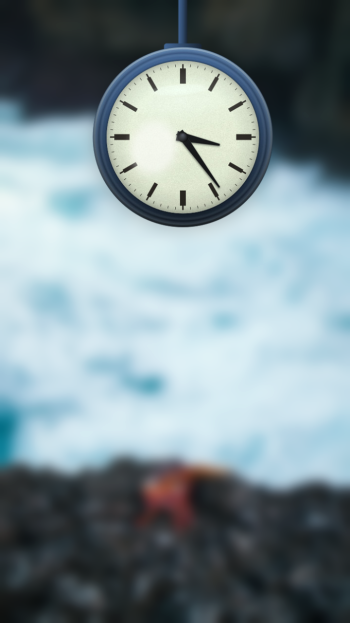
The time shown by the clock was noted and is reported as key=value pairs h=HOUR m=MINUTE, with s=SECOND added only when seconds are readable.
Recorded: h=3 m=24
